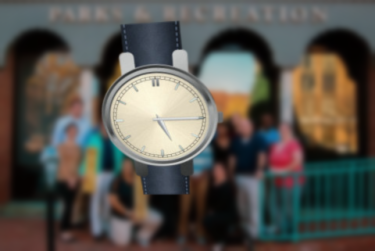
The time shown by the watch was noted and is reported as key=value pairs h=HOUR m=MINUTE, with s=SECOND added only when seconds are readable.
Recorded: h=5 m=15
